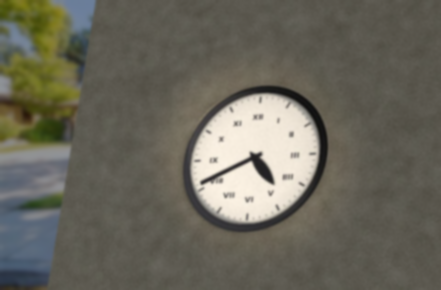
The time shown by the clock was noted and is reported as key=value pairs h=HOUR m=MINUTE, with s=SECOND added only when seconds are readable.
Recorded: h=4 m=41
